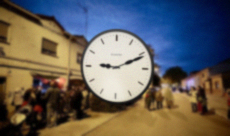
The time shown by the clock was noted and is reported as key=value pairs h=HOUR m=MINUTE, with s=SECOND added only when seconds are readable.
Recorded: h=9 m=11
